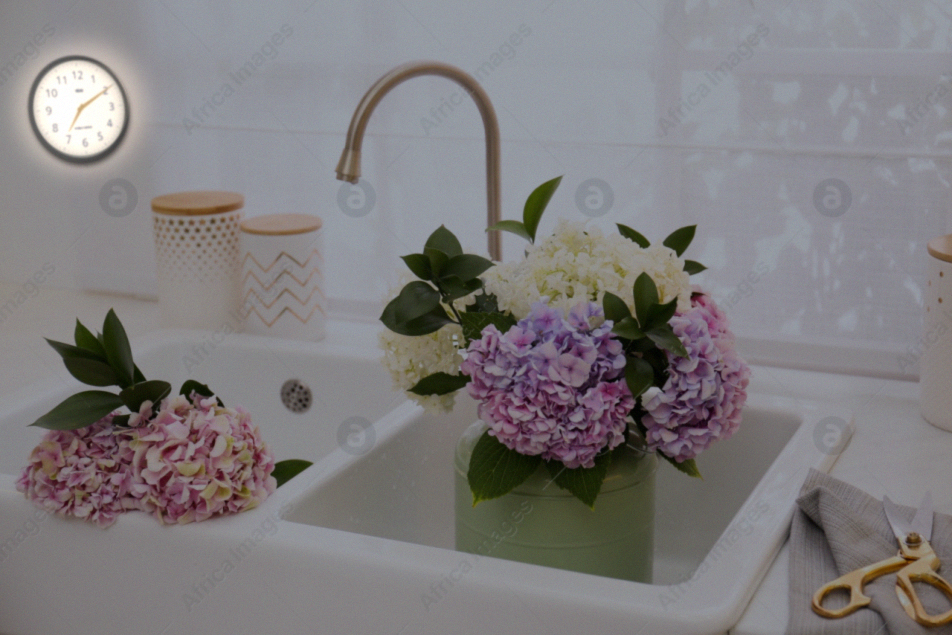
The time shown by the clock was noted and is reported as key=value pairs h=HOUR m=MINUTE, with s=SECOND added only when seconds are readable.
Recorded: h=7 m=10
